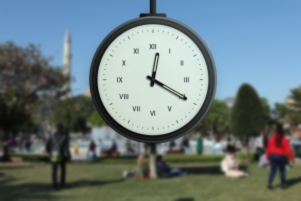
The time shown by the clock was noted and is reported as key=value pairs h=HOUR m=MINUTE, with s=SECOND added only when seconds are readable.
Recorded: h=12 m=20
